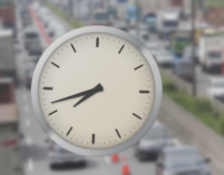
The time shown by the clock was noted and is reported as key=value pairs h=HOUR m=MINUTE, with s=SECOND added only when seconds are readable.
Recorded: h=7 m=42
